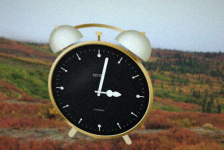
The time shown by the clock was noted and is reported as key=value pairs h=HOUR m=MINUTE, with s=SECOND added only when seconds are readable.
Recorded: h=3 m=2
